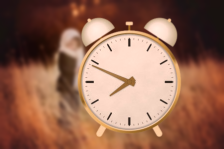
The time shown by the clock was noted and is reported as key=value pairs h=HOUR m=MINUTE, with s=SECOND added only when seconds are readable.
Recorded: h=7 m=49
